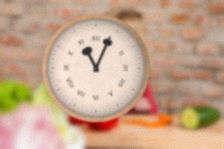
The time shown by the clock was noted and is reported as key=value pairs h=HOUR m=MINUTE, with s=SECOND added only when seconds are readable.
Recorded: h=11 m=4
